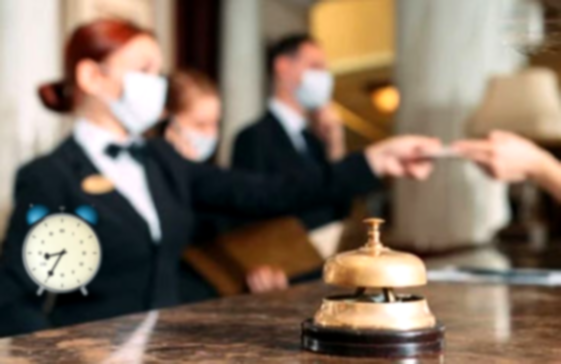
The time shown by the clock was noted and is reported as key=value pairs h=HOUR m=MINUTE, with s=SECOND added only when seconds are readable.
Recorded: h=8 m=35
